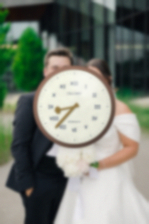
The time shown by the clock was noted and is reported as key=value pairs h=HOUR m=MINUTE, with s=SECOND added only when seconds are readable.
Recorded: h=8 m=37
